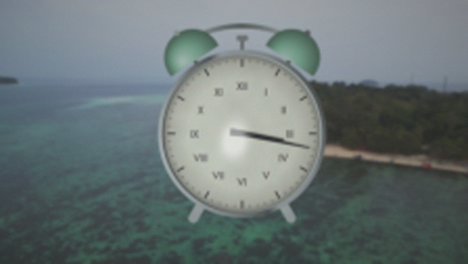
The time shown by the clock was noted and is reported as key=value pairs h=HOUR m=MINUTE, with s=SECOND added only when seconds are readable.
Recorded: h=3 m=17
